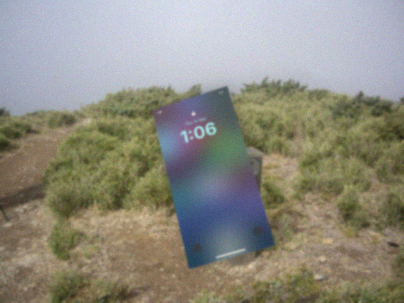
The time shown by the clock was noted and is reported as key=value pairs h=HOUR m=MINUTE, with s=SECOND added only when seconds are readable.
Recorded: h=1 m=6
